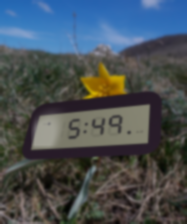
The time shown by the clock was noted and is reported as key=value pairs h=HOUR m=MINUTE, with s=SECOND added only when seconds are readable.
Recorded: h=5 m=49
